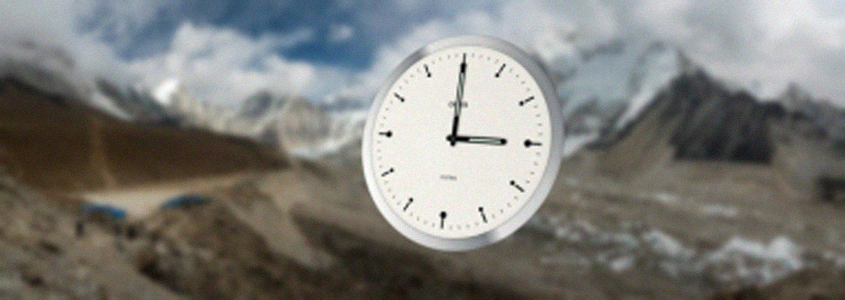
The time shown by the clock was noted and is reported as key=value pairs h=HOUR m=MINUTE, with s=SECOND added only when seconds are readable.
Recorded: h=3 m=0
